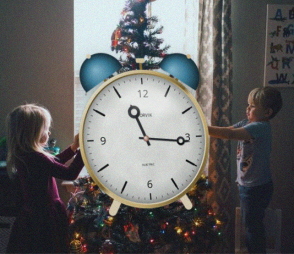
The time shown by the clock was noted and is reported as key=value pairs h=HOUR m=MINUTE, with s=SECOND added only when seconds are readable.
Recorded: h=11 m=16
